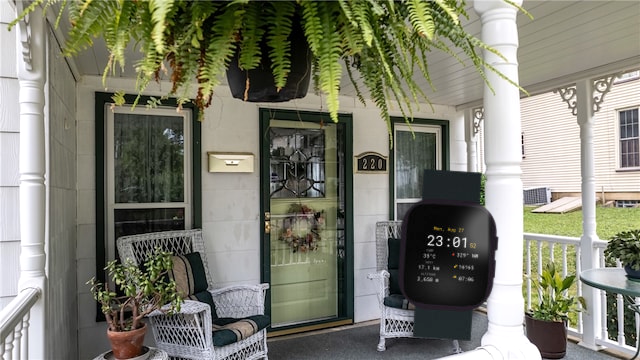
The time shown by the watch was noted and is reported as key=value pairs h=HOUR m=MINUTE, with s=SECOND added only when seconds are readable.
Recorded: h=23 m=1
